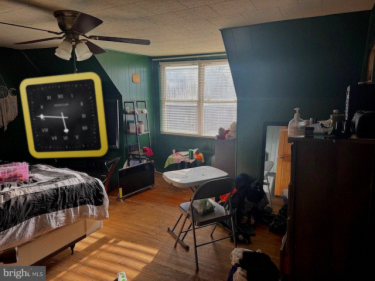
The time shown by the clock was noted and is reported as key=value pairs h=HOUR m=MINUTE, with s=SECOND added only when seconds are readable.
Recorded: h=5 m=46
